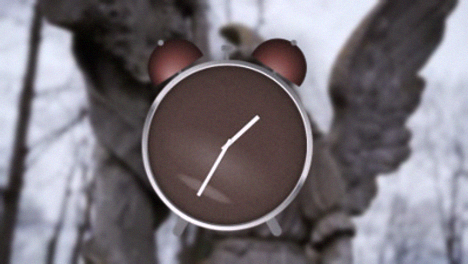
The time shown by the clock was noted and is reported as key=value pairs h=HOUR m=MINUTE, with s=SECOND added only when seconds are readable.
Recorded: h=1 m=35
